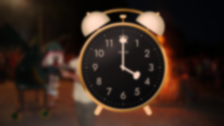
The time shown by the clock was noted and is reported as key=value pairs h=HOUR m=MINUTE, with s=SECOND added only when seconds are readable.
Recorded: h=4 m=0
